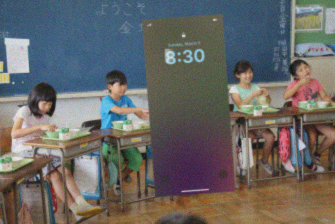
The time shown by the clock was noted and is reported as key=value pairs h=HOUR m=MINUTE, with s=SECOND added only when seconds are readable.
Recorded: h=8 m=30
